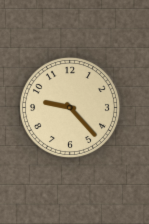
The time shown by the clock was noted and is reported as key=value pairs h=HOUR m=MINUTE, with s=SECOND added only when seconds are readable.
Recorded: h=9 m=23
